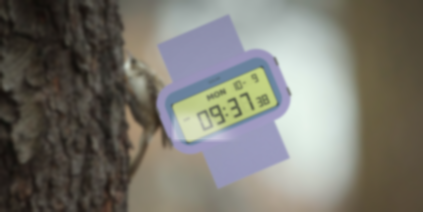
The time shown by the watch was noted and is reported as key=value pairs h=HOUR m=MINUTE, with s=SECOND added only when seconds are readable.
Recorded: h=9 m=37
